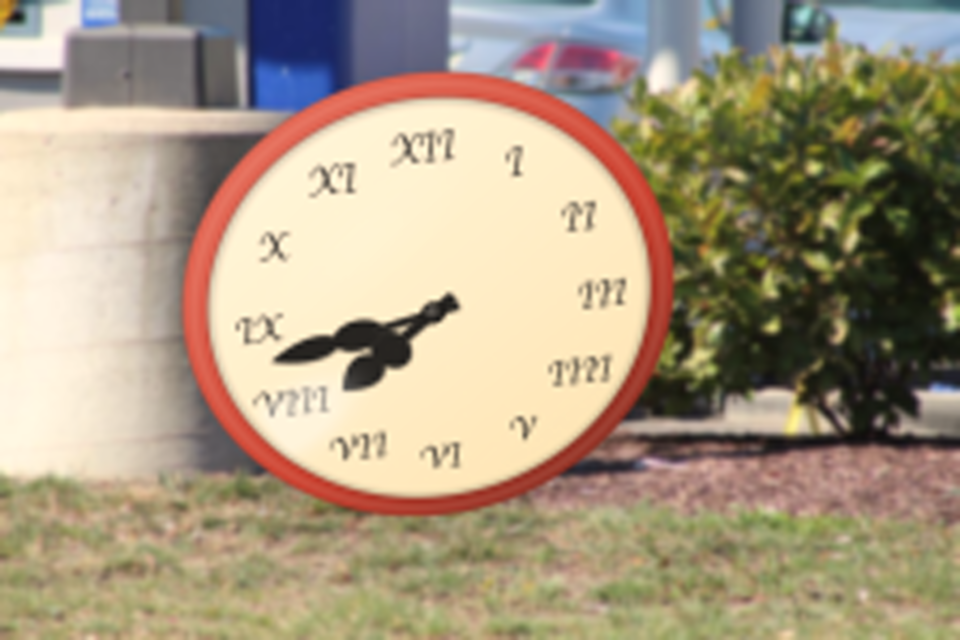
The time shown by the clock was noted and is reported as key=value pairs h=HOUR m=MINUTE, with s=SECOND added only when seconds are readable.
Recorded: h=7 m=43
